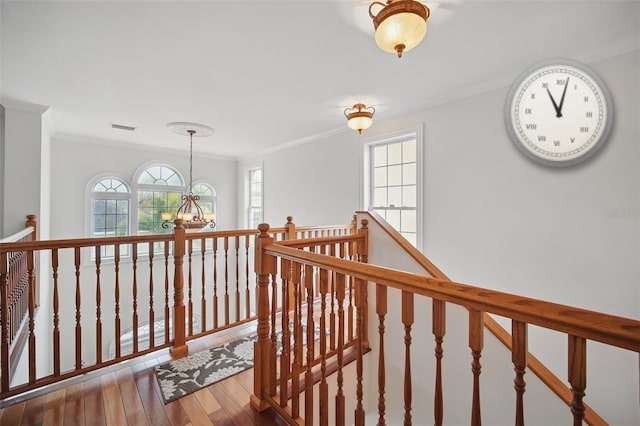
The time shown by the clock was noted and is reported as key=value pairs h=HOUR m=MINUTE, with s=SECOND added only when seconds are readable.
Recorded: h=11 m=2
